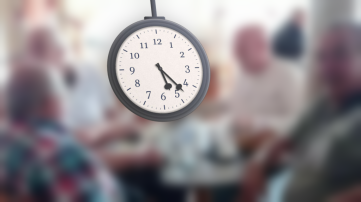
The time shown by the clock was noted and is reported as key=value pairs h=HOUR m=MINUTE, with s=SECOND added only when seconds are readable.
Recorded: h=5 m=23
